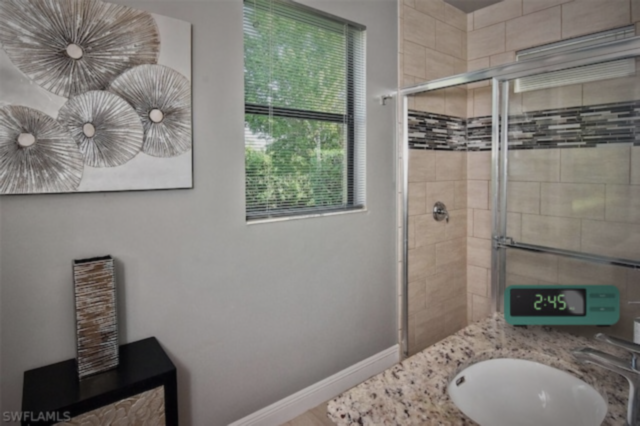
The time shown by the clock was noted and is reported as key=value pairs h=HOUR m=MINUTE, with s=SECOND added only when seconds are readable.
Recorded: h=2 m=45
